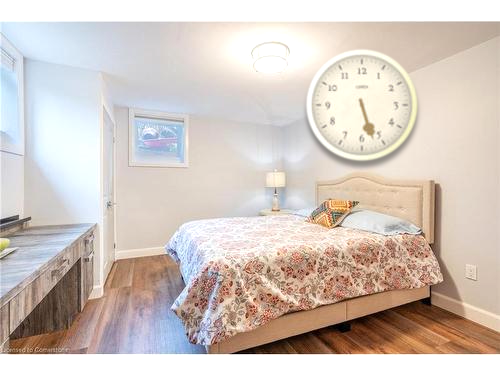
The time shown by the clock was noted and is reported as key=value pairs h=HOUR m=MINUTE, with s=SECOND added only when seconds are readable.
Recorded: h=5 m=27
